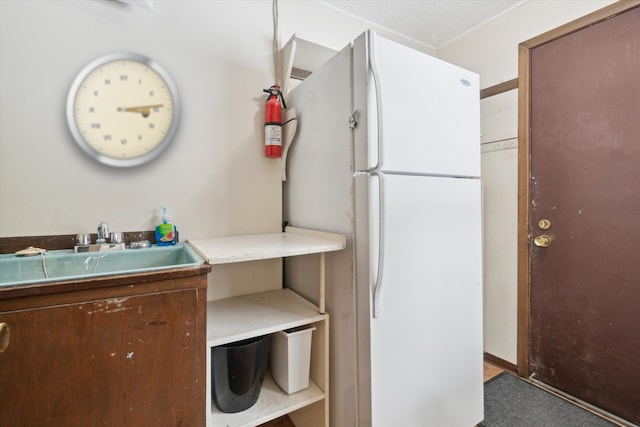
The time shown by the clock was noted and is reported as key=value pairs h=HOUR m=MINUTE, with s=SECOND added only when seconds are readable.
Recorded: h=3 m=14
